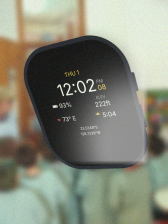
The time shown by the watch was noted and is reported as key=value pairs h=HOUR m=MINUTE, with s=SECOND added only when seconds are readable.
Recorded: h=12 m=2
